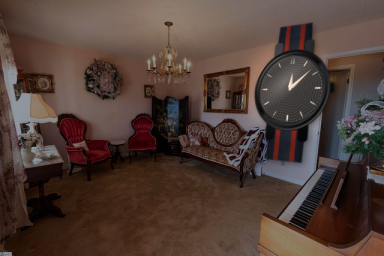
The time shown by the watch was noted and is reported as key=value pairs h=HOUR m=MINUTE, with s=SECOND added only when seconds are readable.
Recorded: h=12 m=8
